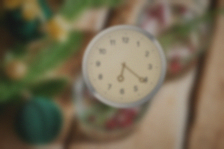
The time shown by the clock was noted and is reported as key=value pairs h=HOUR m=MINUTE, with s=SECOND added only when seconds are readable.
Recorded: h=6 m=21
